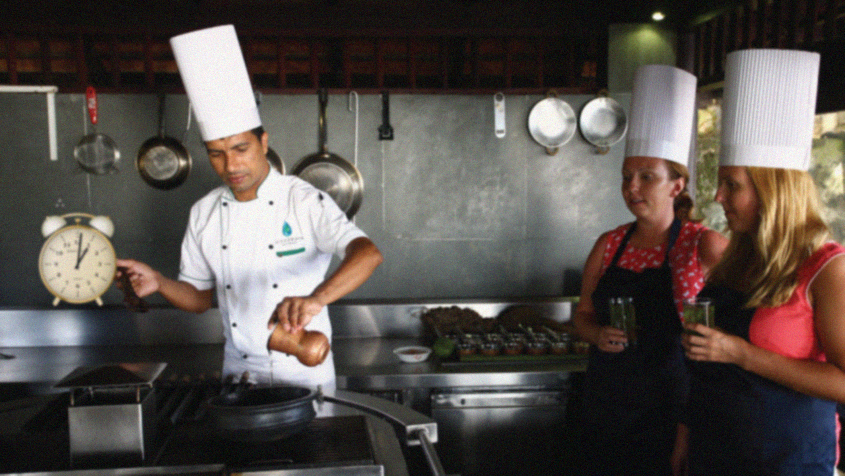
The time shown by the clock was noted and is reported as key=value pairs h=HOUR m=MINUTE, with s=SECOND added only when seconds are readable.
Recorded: h=1 m=1
